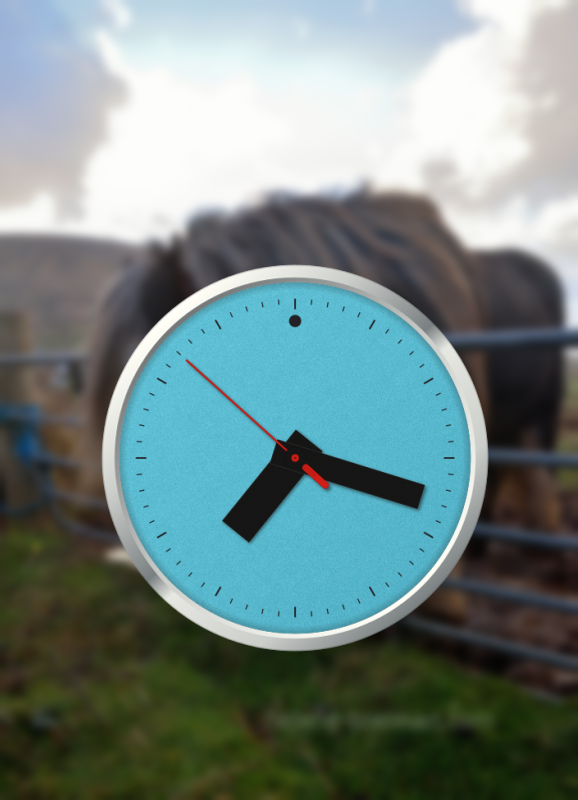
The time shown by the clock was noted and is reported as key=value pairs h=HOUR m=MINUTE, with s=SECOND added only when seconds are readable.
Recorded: h=7 m=17 s=52
